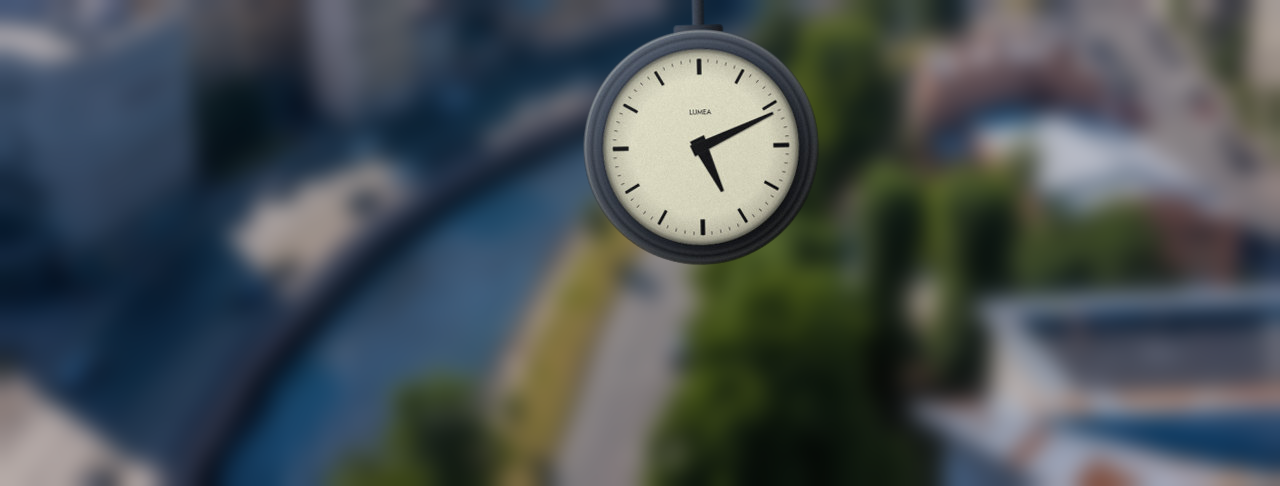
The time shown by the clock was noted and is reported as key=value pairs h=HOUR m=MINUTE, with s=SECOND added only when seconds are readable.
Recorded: h=5 m=11
